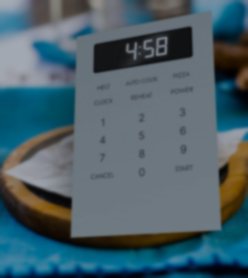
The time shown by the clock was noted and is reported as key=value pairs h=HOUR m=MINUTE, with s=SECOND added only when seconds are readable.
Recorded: h=4 m=58
